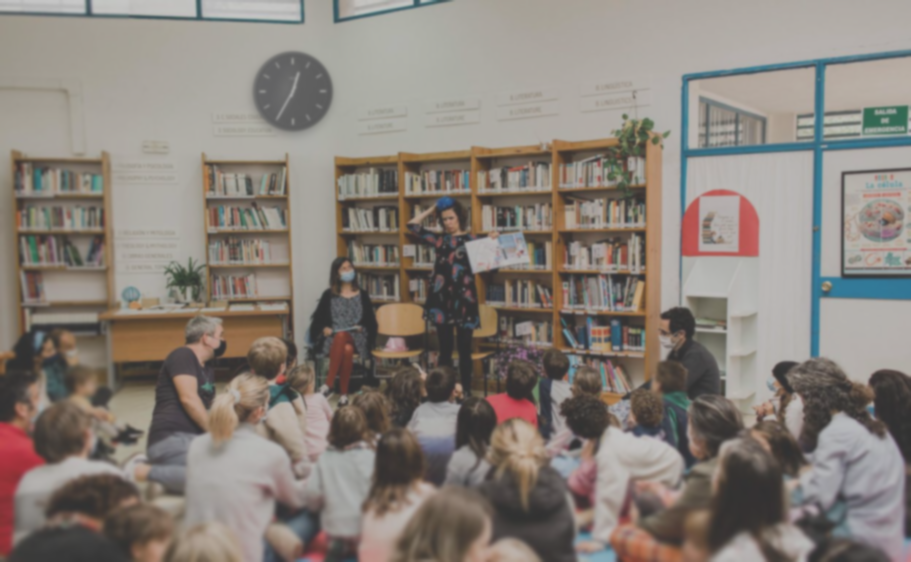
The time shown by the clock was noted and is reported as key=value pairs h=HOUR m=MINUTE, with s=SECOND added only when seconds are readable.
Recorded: h=12 m=35
